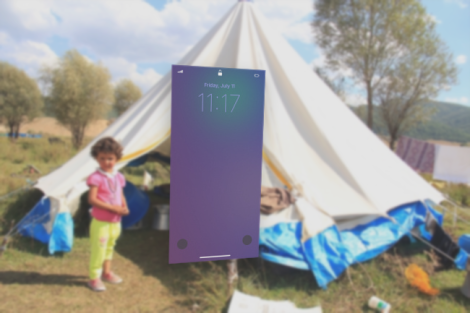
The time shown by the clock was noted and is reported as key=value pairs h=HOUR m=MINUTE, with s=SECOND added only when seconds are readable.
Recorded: h=11 m=17
